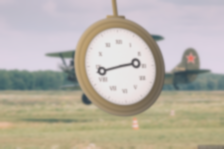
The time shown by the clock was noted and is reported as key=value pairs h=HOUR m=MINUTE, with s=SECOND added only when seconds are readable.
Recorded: h=2 m=43
